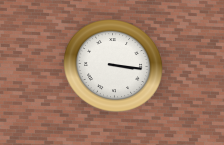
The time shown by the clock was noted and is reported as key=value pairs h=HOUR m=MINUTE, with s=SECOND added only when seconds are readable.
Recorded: h=3 m=16
